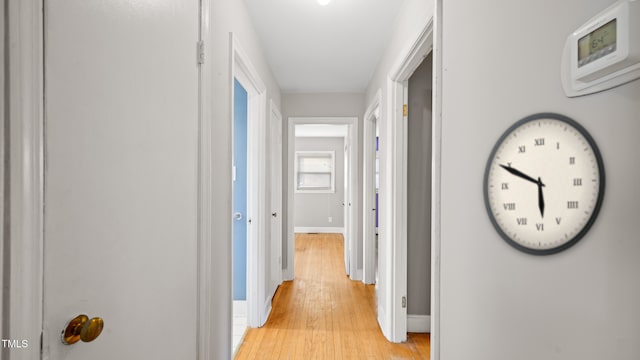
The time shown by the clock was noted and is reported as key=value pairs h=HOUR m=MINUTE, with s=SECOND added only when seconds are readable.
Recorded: h=5 m=49
